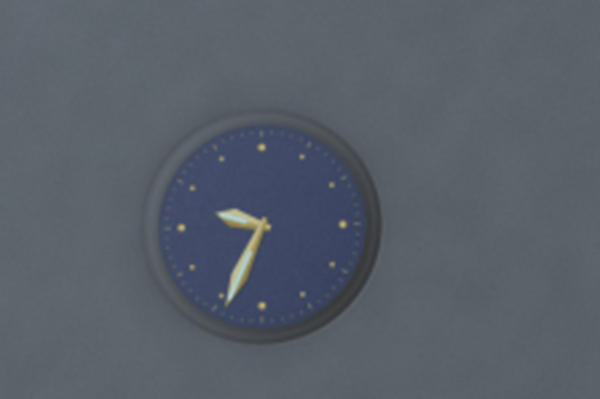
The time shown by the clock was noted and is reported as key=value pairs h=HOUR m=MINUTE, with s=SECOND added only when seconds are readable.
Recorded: h=9 m=34
